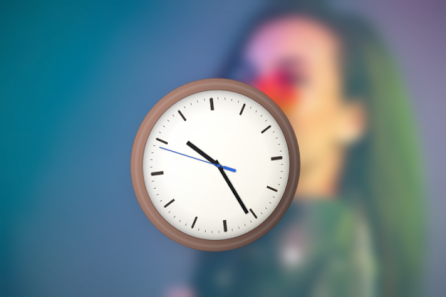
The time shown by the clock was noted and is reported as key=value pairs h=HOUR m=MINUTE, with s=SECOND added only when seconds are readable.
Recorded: h=10 m=25 s=49
